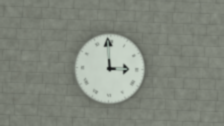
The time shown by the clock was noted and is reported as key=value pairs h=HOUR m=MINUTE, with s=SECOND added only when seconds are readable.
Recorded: h=2 m=59
